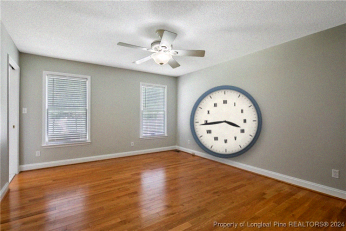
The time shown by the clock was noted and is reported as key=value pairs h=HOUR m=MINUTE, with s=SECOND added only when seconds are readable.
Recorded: h=3 m=44
